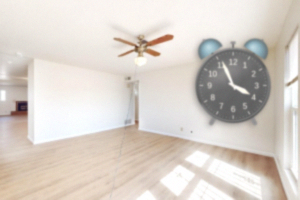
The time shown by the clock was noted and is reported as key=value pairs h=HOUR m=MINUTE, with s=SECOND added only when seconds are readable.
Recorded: h=3 m=56
